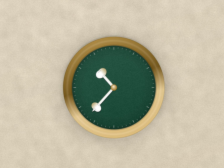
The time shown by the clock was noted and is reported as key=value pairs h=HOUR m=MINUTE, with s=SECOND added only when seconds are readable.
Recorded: h=10 m=37
